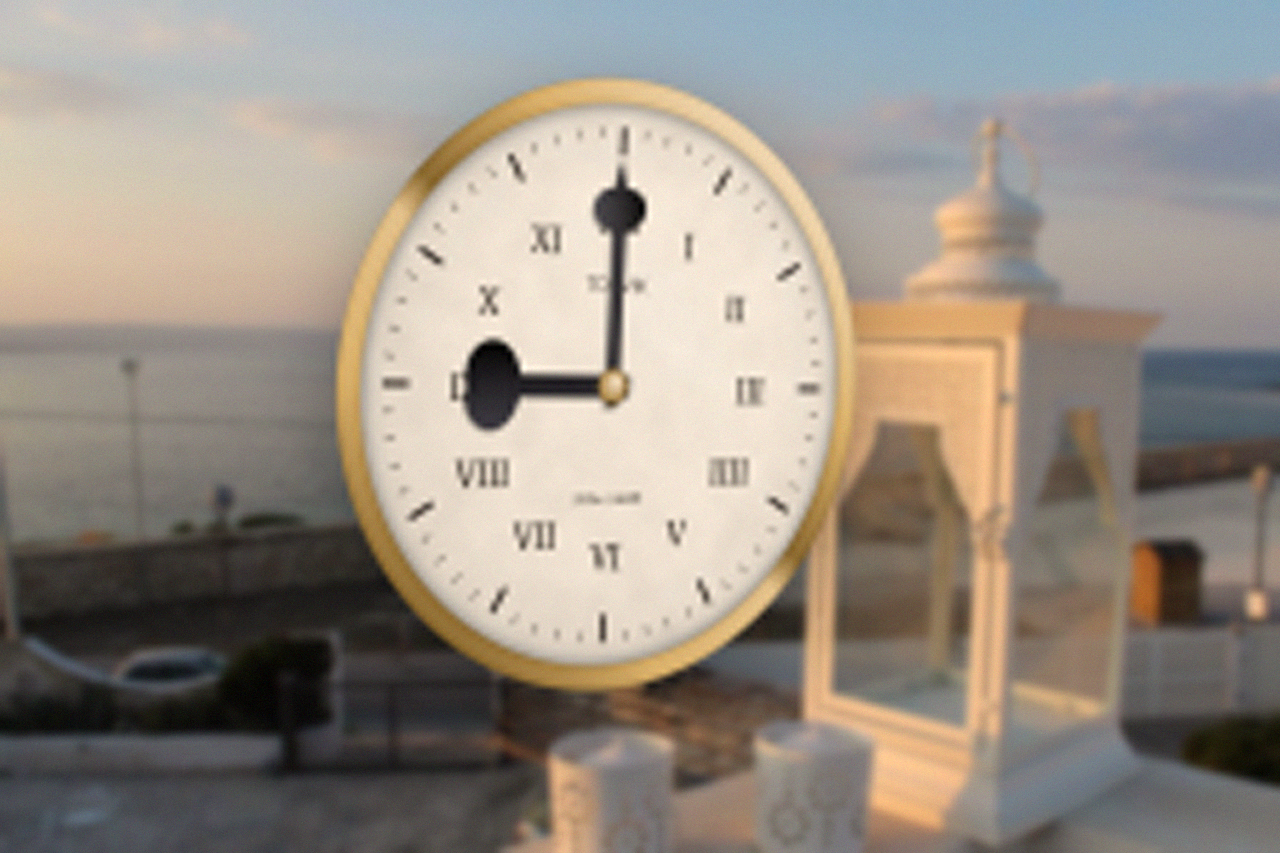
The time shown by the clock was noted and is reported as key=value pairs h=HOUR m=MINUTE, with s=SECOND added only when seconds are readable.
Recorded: h=9 m=0
